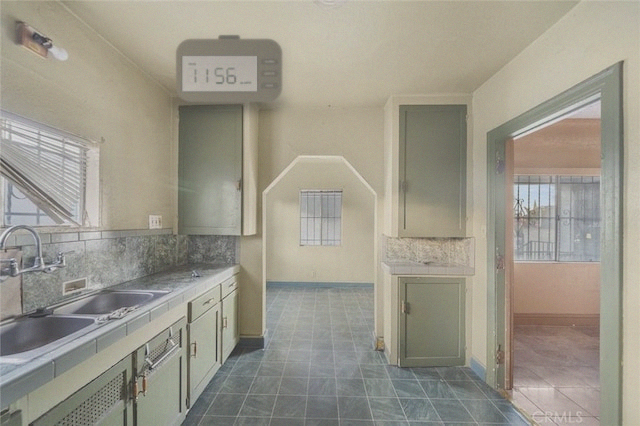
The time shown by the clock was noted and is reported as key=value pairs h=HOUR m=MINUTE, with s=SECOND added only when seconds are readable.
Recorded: h=11 m=56
